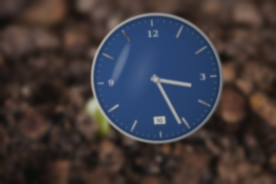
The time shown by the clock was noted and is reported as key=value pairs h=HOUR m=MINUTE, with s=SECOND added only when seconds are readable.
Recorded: h=3 m=26
